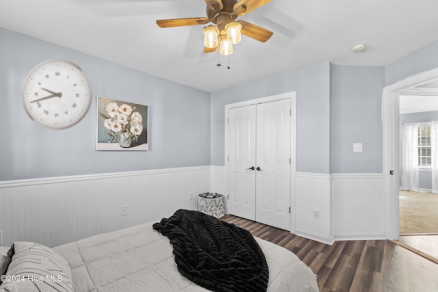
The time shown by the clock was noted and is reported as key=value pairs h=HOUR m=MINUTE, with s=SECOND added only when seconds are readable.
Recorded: h=9 m=42
